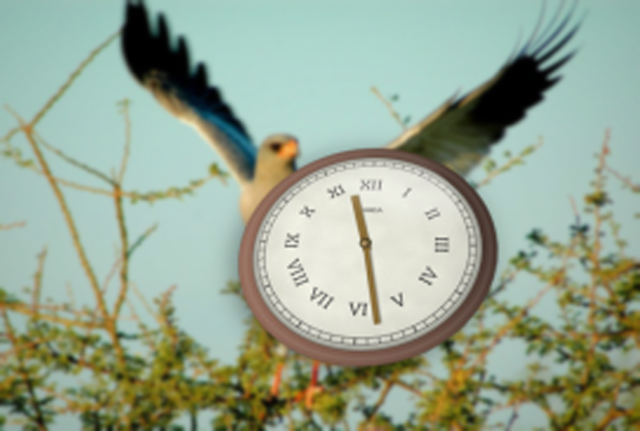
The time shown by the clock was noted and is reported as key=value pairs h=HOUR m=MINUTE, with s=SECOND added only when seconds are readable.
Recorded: h=11 m=28
